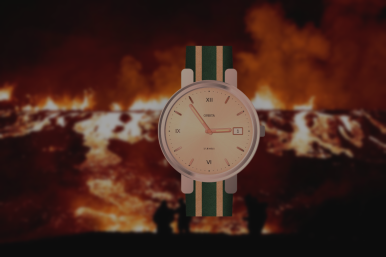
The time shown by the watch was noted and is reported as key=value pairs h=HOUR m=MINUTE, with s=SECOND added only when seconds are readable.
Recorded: h=2 m=54
